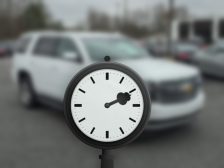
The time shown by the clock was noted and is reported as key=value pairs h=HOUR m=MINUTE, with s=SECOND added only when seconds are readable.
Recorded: h=2 m=11
